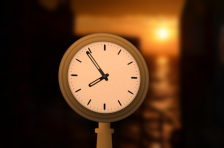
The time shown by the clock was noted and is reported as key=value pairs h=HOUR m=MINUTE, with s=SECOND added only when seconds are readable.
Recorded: h=7 m=54
